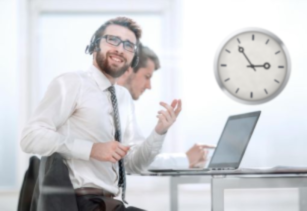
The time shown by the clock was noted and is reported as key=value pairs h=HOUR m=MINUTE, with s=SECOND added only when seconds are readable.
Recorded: h=2 m=54
